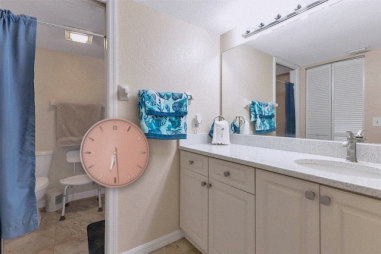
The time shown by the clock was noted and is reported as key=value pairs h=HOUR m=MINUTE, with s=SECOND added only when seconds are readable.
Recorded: h=6 m=29
